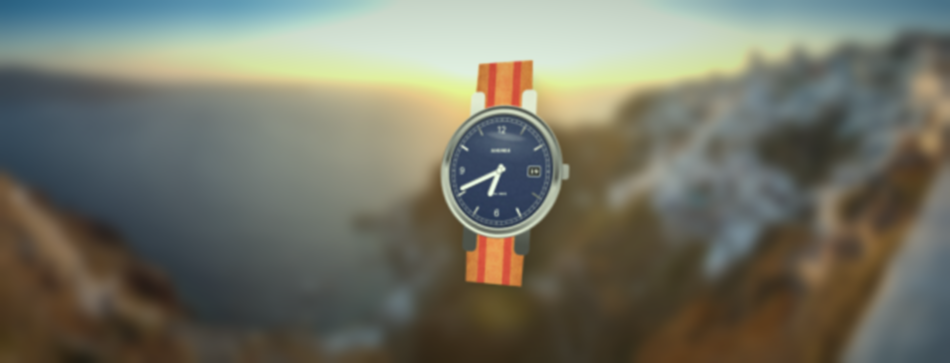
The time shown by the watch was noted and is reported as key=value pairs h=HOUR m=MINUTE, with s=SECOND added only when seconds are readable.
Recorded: h=6 m=41
